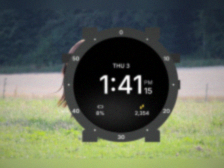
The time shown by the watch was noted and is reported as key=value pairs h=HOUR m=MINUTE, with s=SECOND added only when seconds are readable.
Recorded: h=1 m=41
